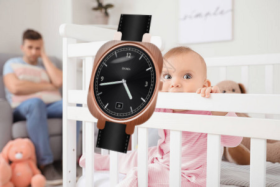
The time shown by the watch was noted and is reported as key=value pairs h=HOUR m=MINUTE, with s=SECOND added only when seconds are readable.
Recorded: h=4 m=43
